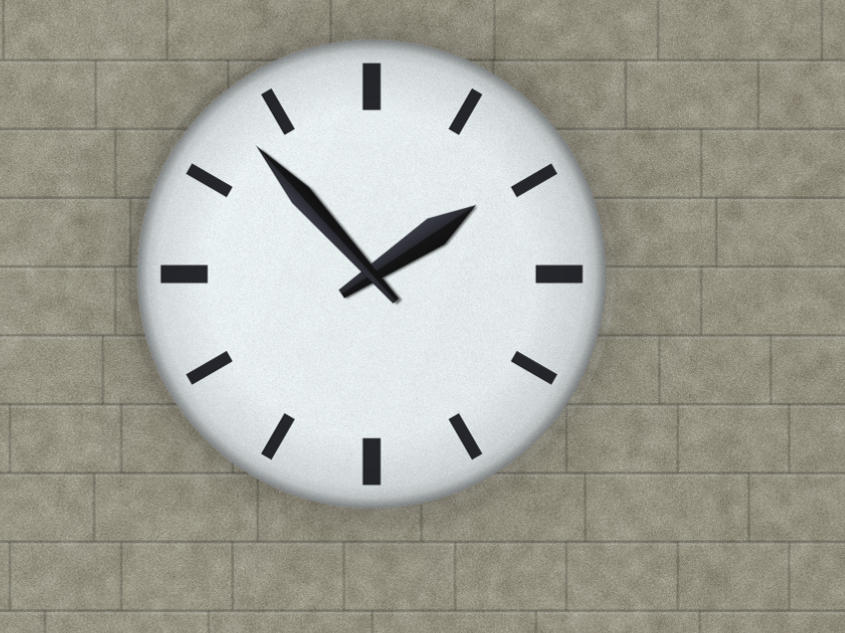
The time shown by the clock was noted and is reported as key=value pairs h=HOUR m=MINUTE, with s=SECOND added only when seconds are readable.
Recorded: h=1 m=53
